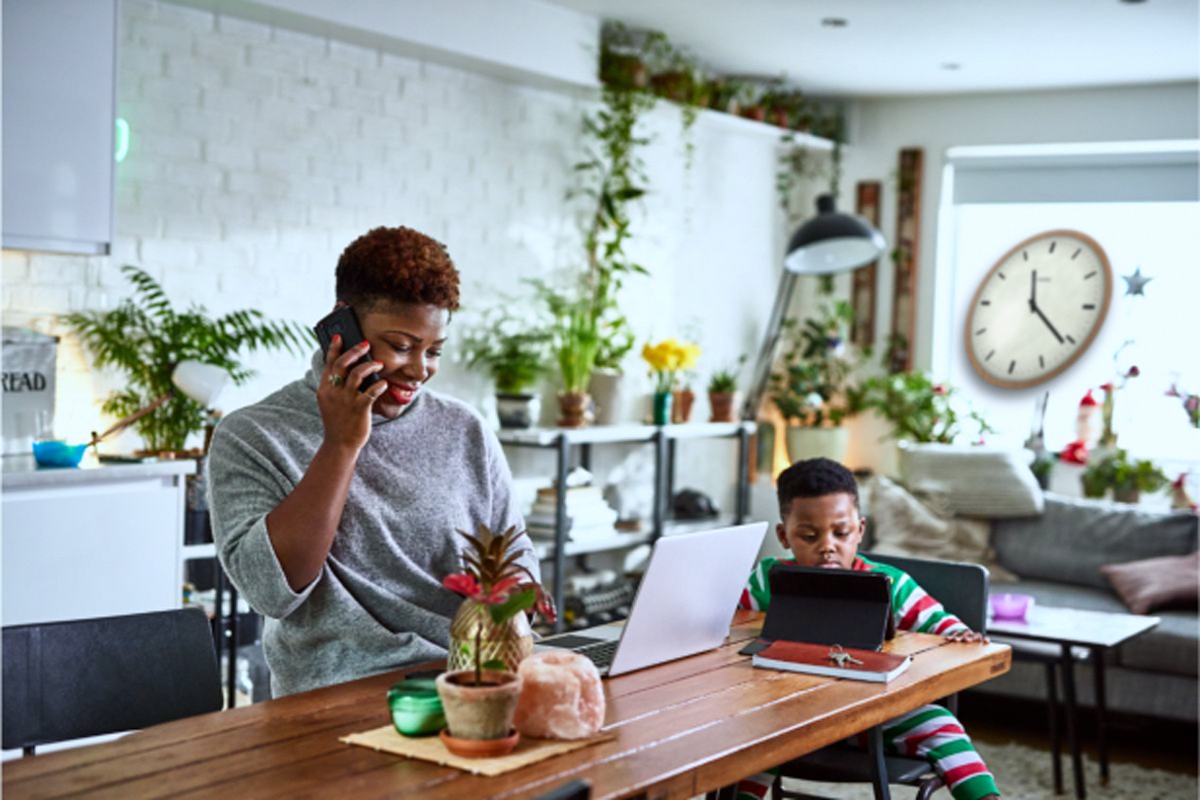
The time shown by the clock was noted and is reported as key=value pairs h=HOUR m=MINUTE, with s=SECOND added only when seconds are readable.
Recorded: h=11 m=21
